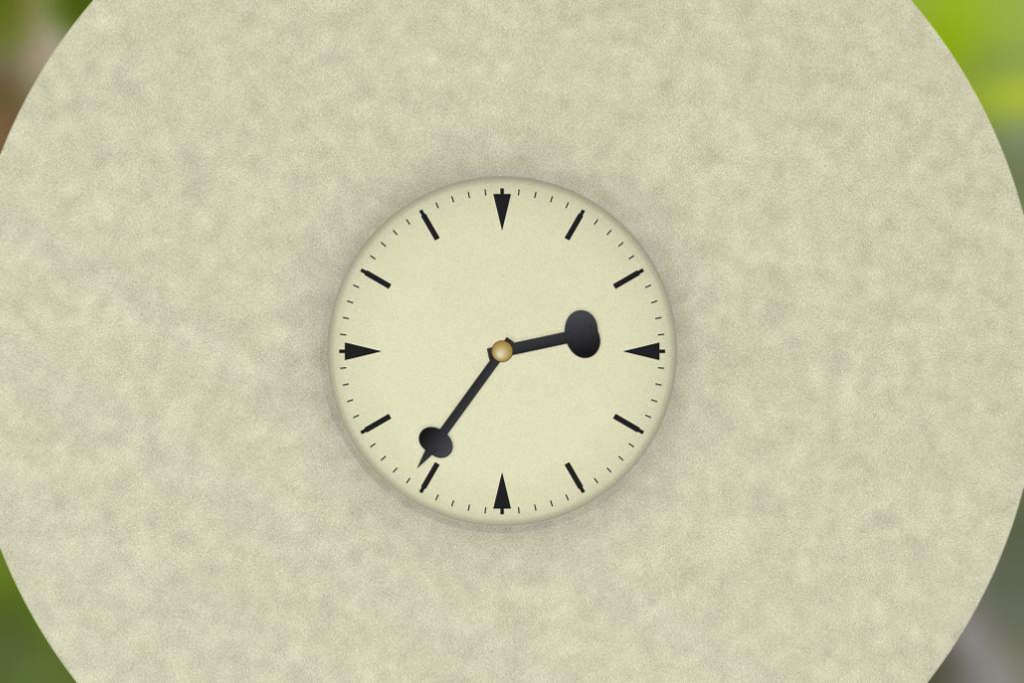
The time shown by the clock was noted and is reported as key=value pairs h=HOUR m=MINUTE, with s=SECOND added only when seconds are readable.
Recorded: h=2 m=36
